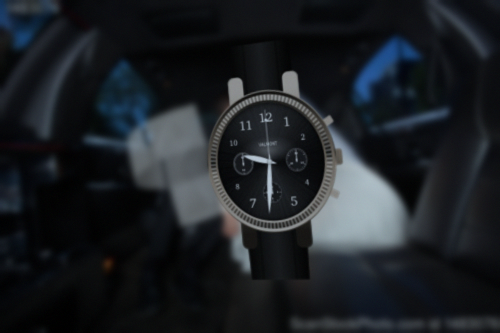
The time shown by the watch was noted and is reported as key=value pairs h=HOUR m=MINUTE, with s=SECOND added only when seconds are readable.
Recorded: h=9 m=31
